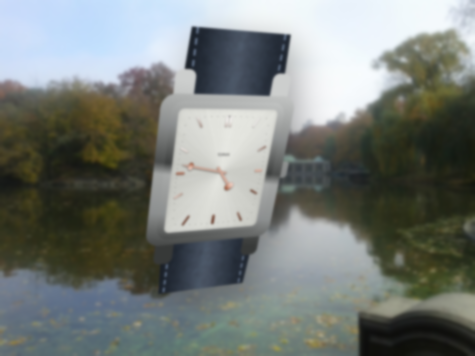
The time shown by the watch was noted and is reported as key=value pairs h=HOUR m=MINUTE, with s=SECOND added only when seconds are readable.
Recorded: h=4 m=47
